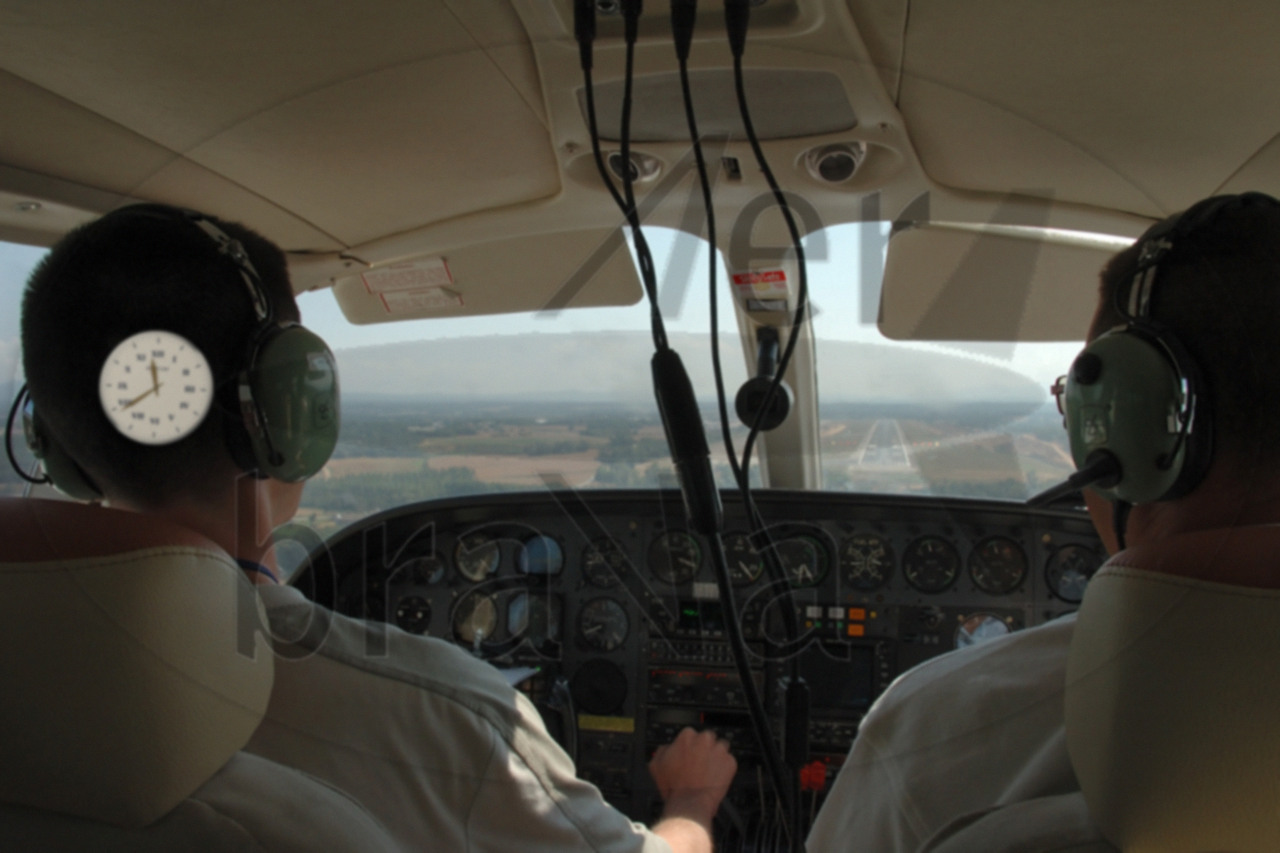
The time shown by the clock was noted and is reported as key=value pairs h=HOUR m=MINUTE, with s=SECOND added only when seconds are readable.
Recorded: h=11 m=39
